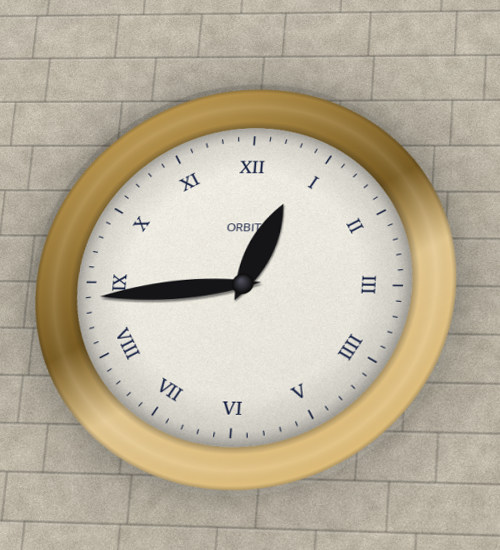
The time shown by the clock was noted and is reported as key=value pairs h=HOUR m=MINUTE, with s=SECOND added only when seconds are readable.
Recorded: h=12 m=44
